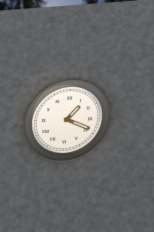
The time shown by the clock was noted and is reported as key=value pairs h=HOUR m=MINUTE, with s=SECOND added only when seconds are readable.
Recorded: h=1 m=19
